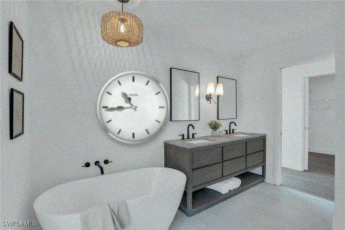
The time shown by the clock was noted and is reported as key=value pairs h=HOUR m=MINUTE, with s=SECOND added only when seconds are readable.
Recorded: h=10 m=44
